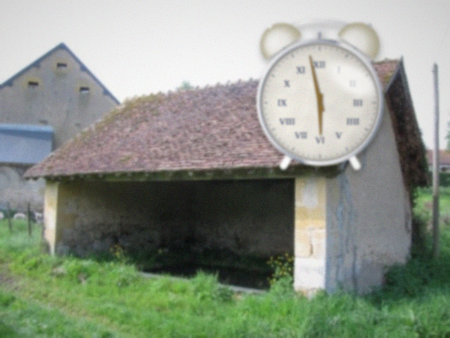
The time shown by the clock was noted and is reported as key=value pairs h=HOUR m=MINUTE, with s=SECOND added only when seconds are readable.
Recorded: h=5 m=58
